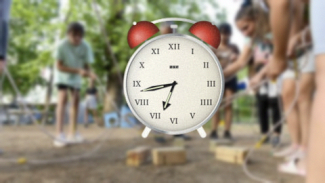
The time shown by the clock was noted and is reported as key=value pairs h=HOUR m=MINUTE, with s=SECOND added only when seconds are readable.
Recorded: h=6 m=43
